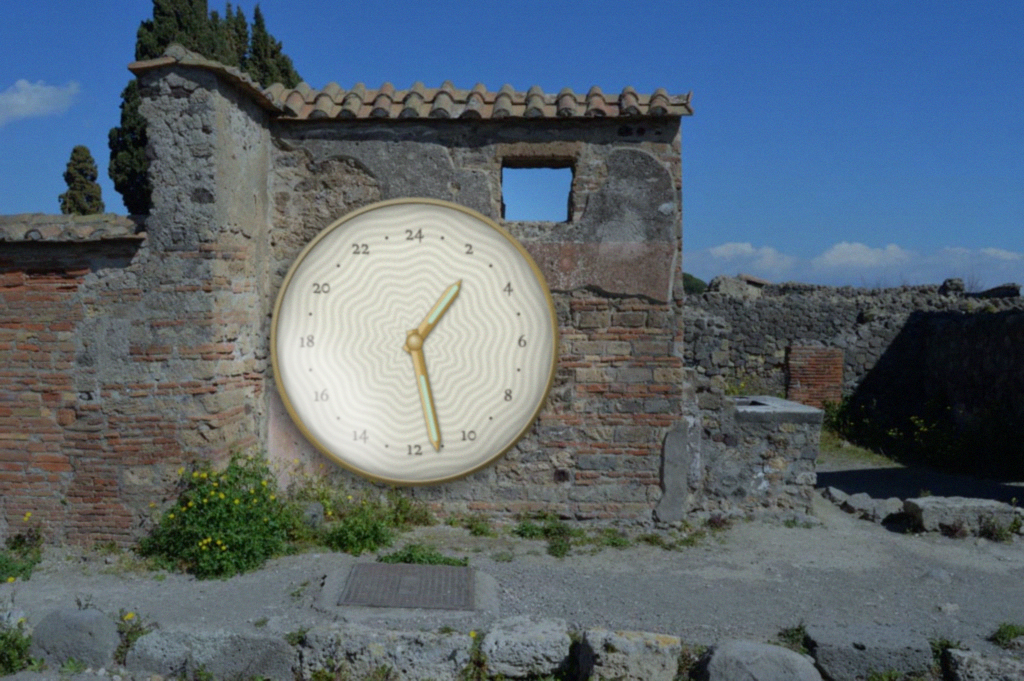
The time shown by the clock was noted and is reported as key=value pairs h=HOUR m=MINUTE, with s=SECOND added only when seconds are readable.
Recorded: h=2 m=28
